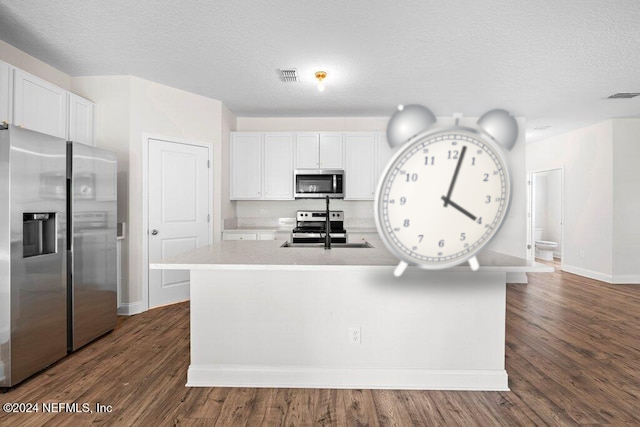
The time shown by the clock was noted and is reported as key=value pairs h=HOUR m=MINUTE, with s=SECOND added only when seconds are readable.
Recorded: h=4 m=2
